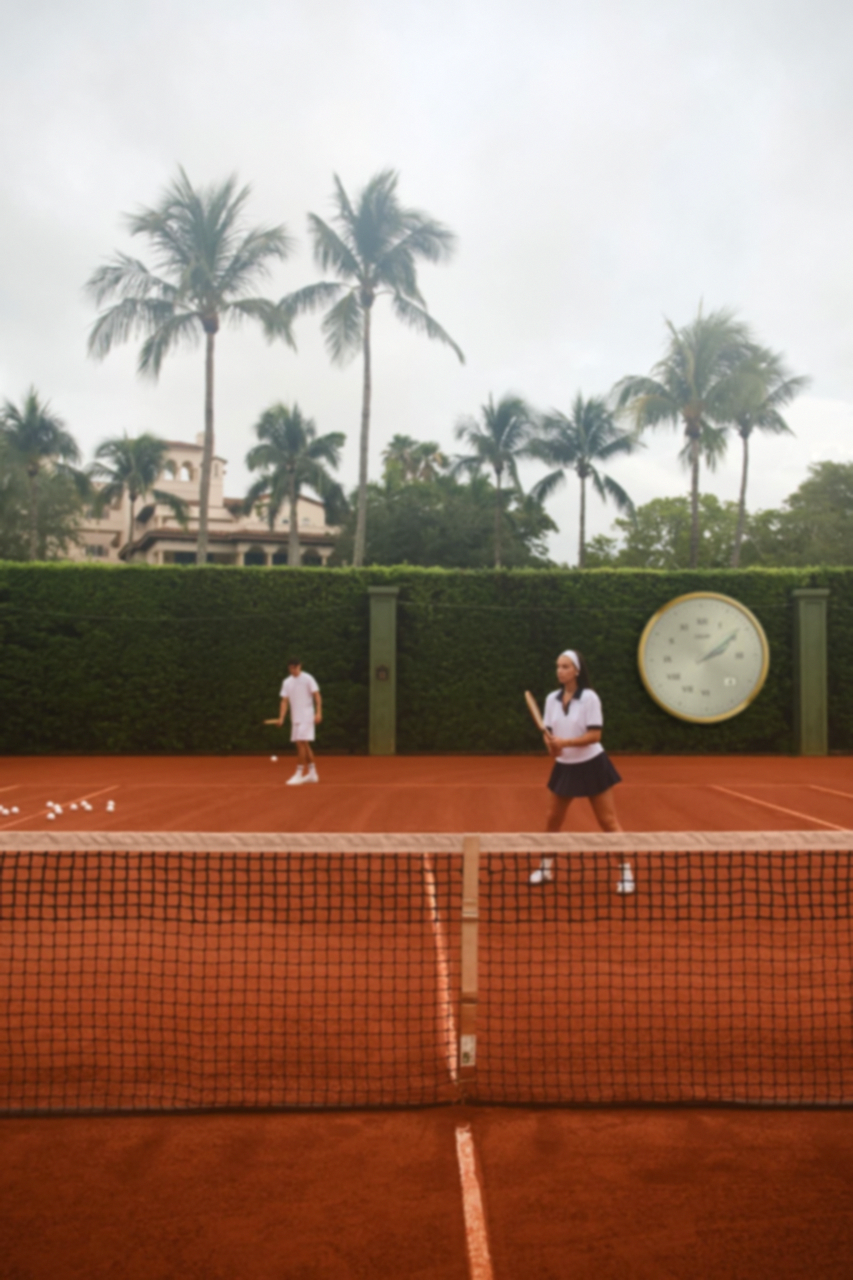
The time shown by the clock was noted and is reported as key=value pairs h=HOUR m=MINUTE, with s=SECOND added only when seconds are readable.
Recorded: h=2 m=9
